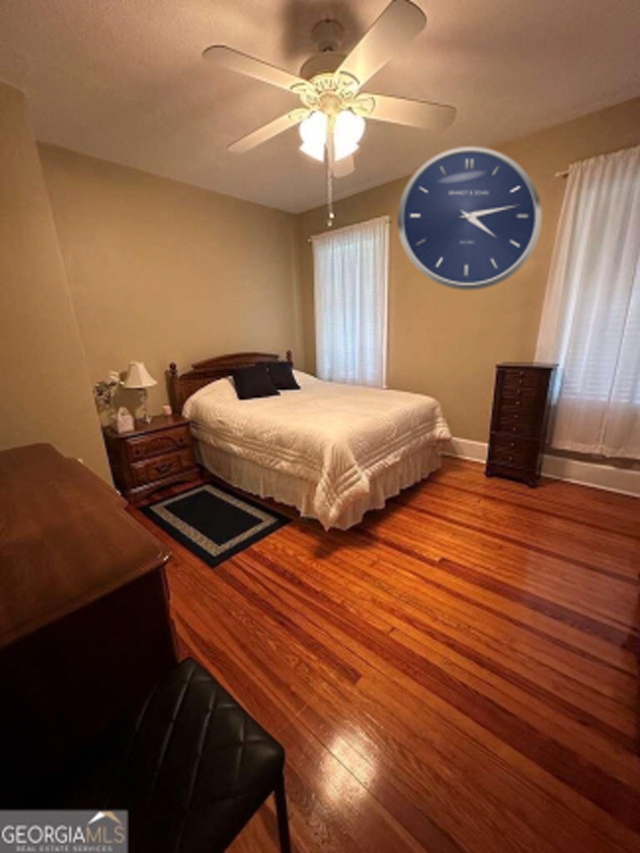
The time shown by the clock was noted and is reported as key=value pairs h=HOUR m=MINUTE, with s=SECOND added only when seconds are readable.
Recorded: h=4 m=13
